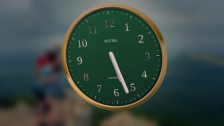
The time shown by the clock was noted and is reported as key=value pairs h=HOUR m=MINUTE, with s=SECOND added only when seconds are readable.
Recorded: h=5 m=27
